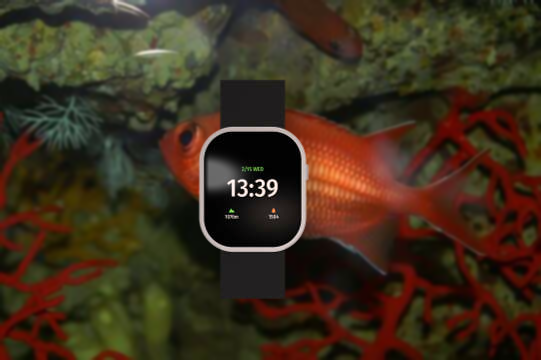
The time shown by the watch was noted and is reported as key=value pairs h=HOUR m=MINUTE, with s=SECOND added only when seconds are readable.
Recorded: h=13 m=39
